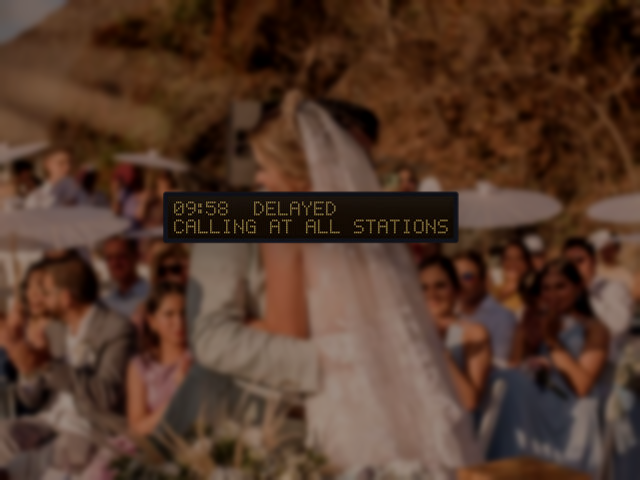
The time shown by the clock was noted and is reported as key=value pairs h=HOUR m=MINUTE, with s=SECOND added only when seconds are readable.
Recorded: h=9 m=58
